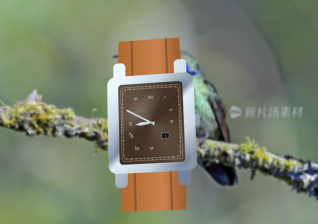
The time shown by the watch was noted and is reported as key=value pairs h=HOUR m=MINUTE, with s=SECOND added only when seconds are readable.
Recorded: h=8 m=50
